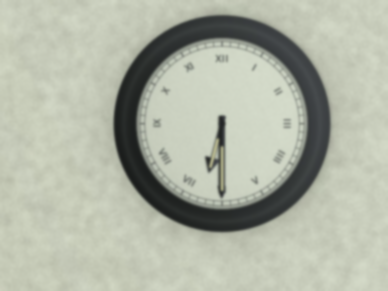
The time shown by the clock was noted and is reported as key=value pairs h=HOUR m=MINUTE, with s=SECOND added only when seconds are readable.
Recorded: h=6 m=30
